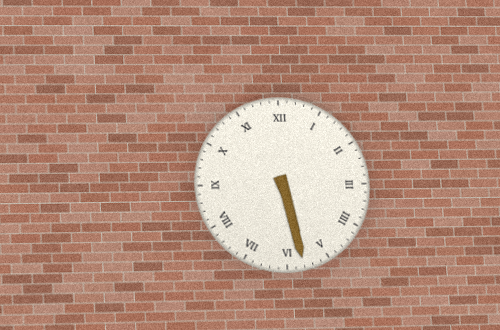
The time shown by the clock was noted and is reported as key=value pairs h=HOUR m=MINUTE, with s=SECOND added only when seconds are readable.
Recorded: h=5 m=28
